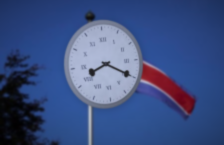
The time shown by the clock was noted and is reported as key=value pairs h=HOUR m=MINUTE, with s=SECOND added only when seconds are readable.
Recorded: h=8 m=20
